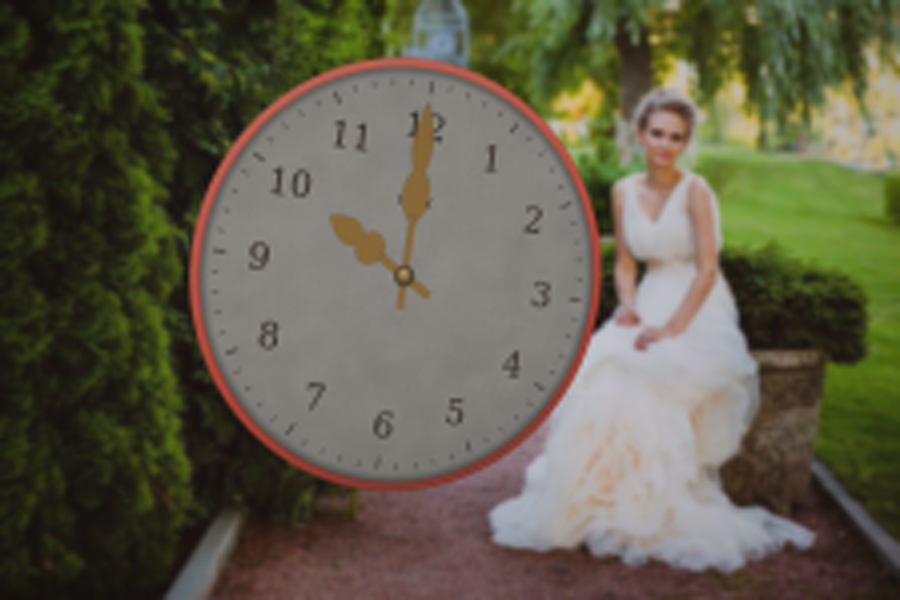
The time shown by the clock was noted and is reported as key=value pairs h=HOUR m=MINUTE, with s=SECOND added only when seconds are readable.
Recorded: h=10 m=0
